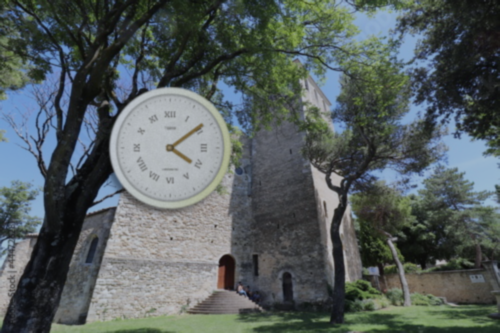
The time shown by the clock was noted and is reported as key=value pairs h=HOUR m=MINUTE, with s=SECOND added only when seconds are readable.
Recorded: h=4 m=9
